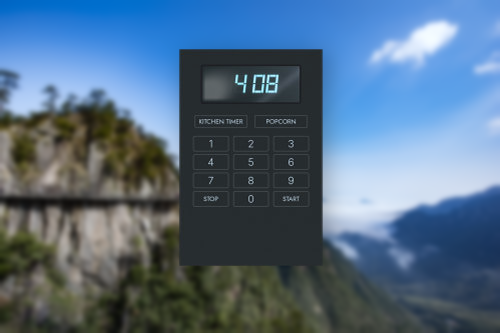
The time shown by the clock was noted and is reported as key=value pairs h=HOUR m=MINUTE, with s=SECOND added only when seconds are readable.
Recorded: h=4 m=8
